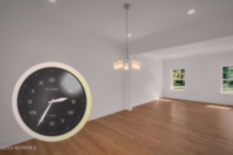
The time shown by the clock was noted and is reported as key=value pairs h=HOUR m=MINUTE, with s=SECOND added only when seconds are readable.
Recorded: h=2 m=35
